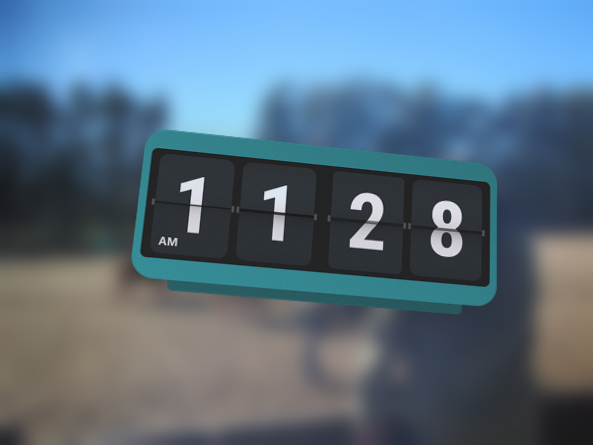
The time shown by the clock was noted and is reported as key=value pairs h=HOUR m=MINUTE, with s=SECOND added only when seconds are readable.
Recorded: h=11 m=28
